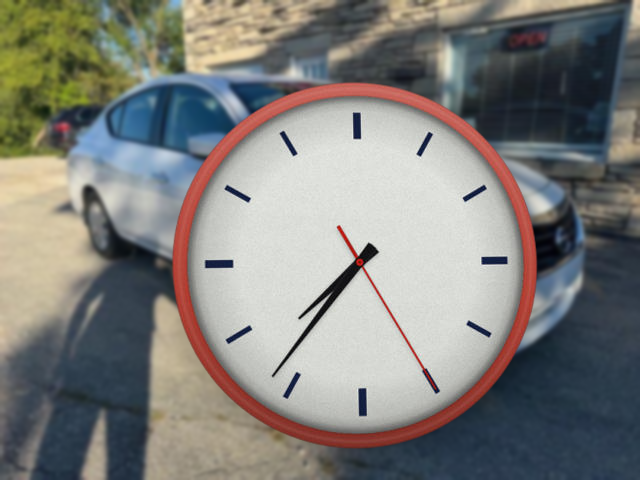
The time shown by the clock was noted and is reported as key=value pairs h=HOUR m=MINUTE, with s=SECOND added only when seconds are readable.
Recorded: h=7 m=36 s=25
